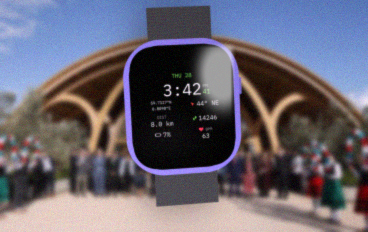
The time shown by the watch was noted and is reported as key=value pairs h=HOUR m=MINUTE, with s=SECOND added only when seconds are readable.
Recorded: h=3 m=42
